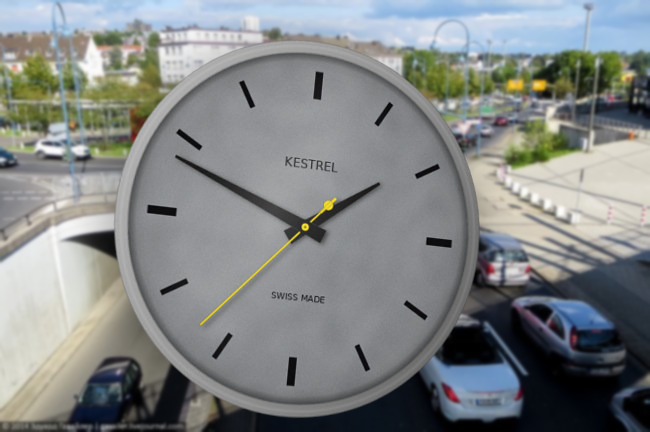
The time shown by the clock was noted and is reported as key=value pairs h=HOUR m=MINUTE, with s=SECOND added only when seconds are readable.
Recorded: h=1 m=48 s=37
